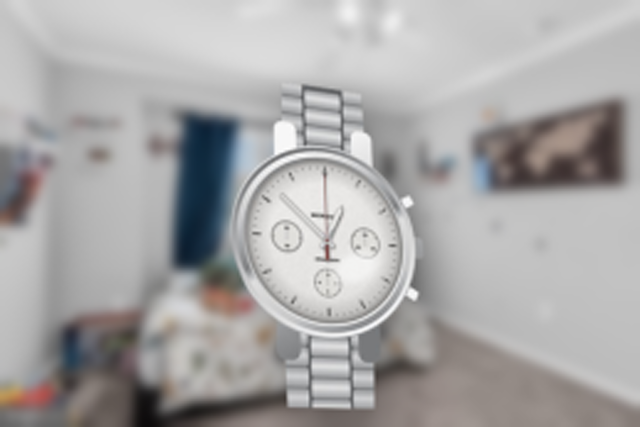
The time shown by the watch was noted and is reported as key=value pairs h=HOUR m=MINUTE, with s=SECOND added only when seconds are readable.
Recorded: h=12 m=52
